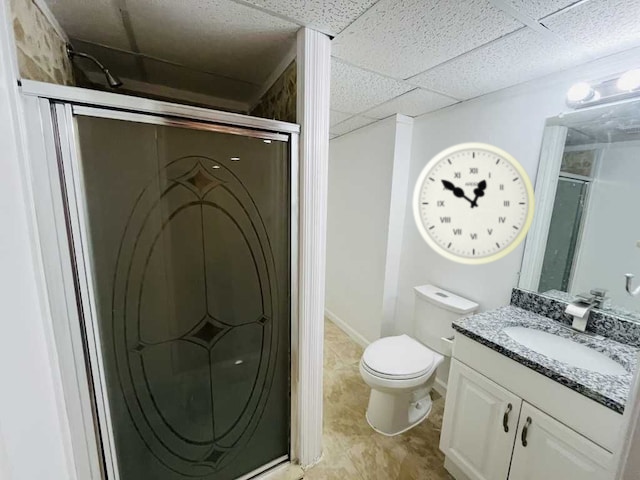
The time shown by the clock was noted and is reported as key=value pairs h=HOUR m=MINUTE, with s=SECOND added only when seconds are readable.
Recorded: h=12 m=51
